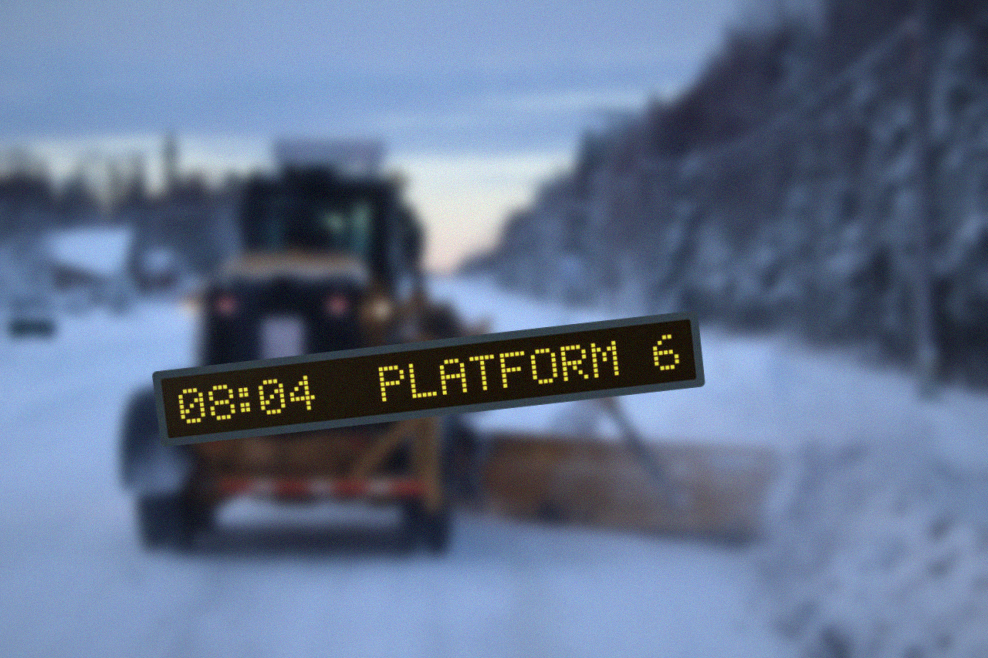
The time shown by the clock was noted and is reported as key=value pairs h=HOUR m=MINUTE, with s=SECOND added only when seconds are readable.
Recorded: h=8 m=4
